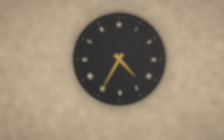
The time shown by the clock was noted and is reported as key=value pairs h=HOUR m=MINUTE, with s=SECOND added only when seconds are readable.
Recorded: h=4 m=35
